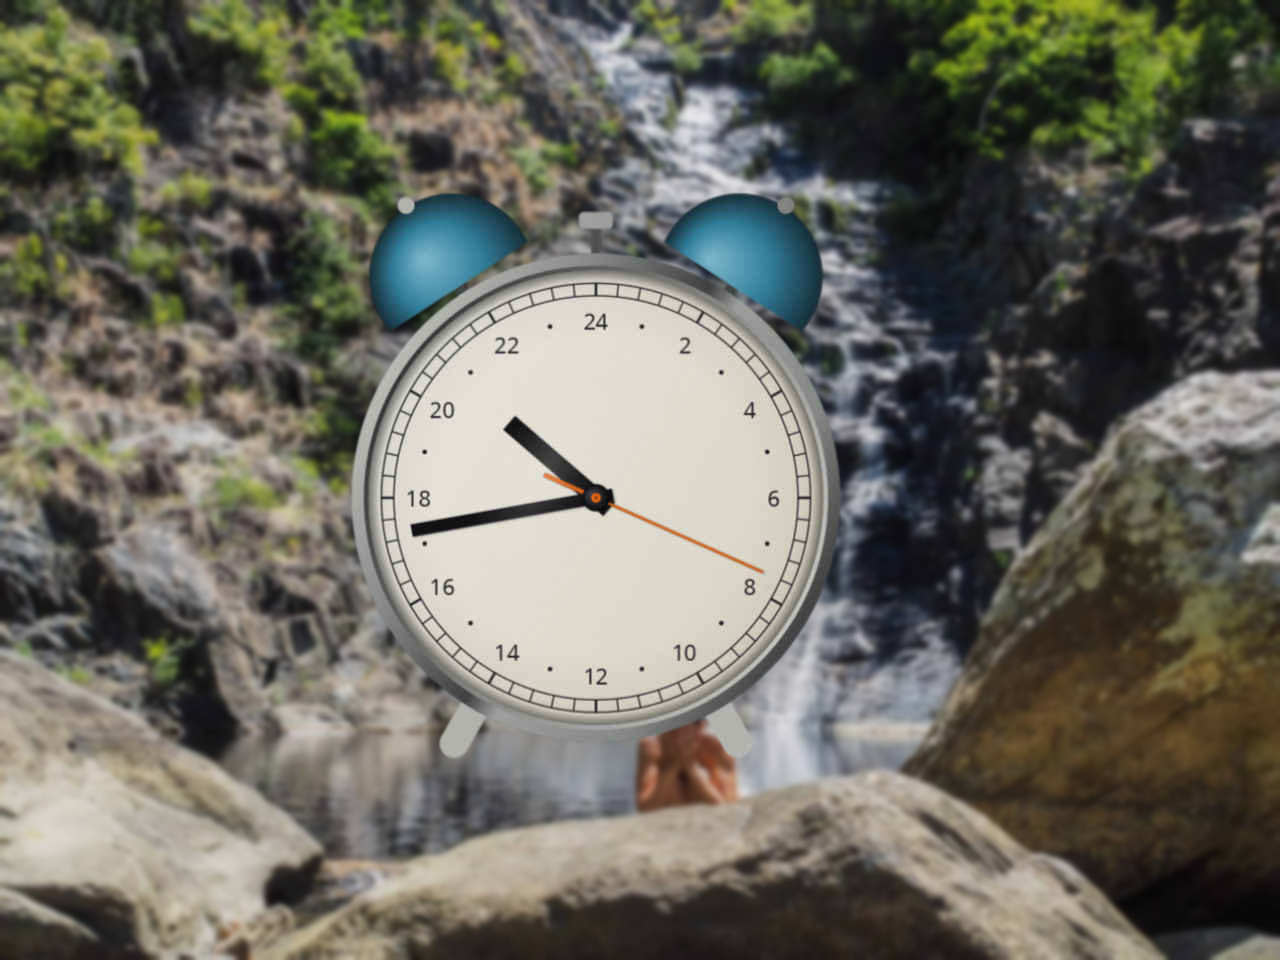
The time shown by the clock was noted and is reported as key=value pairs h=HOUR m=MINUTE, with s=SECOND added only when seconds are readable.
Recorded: h=20 m=43 s=19
